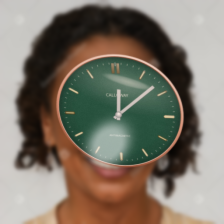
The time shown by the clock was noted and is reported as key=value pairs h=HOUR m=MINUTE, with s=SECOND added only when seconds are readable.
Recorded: h=12 m=8
